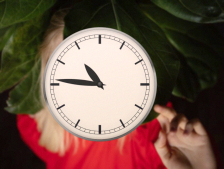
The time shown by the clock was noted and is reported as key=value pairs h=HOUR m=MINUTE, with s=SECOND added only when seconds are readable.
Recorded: h=10 m=46
